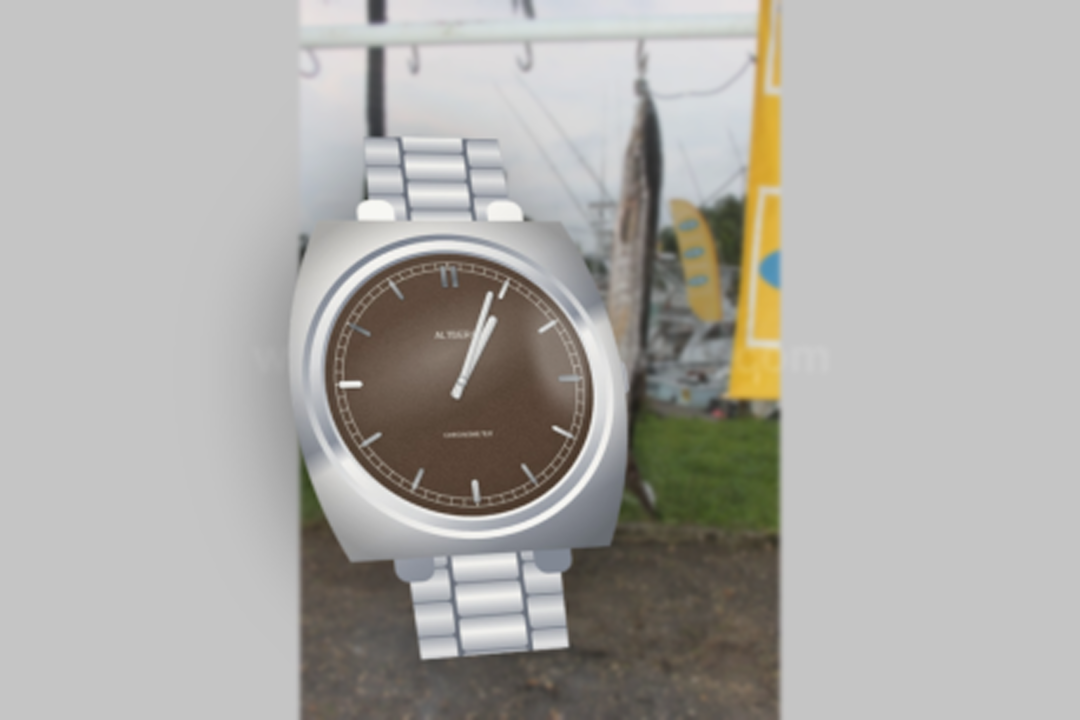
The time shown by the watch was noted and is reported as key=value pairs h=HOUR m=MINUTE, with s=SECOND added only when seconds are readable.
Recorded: h=1 m=4
